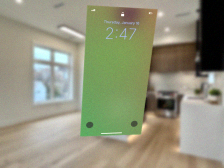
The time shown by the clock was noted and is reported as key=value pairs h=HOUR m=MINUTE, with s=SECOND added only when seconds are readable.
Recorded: h=2 m=47
